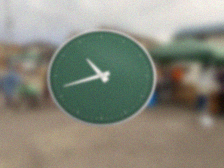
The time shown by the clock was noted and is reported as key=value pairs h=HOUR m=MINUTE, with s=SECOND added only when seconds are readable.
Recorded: h=10 m=42
